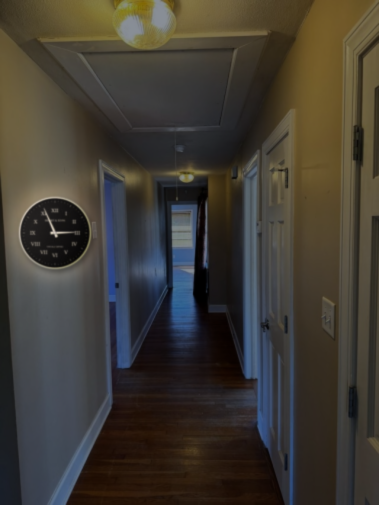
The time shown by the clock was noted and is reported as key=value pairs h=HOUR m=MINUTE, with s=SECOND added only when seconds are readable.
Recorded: h=2 m=56
